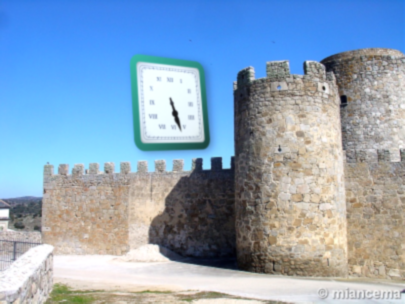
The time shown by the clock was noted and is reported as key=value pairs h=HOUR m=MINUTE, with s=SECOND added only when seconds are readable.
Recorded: h=5 m=27
